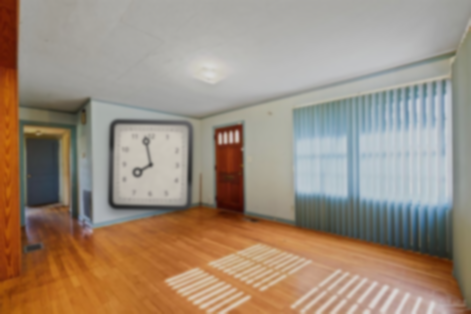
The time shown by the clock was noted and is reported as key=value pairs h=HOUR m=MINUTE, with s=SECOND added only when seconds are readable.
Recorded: h=7 m=58
